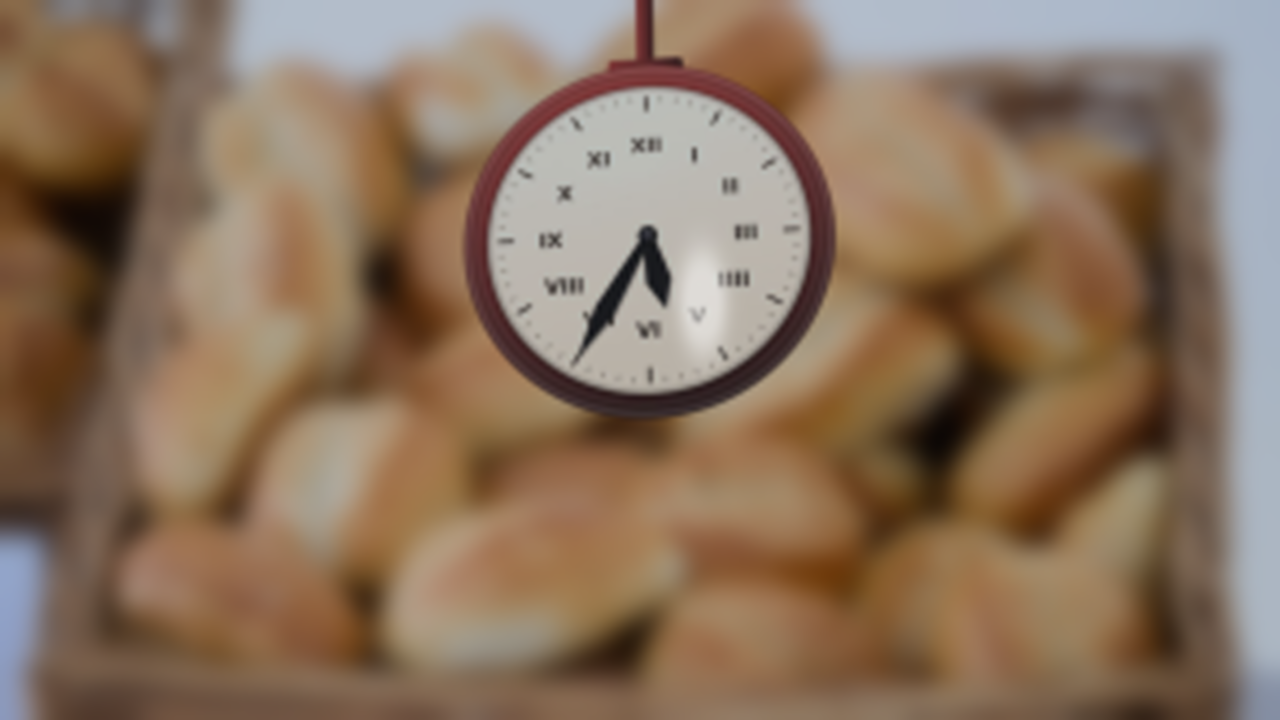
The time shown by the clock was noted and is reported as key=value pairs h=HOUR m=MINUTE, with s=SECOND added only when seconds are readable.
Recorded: h=5 m=35
